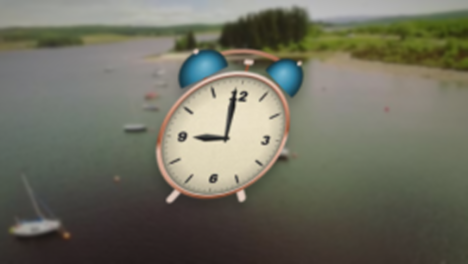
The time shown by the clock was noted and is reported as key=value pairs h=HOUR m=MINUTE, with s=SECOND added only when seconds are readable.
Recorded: h=8 m=59
